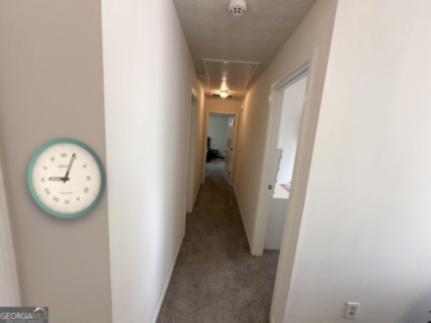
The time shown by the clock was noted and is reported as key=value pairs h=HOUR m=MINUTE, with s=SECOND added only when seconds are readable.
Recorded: h=9 m=4
